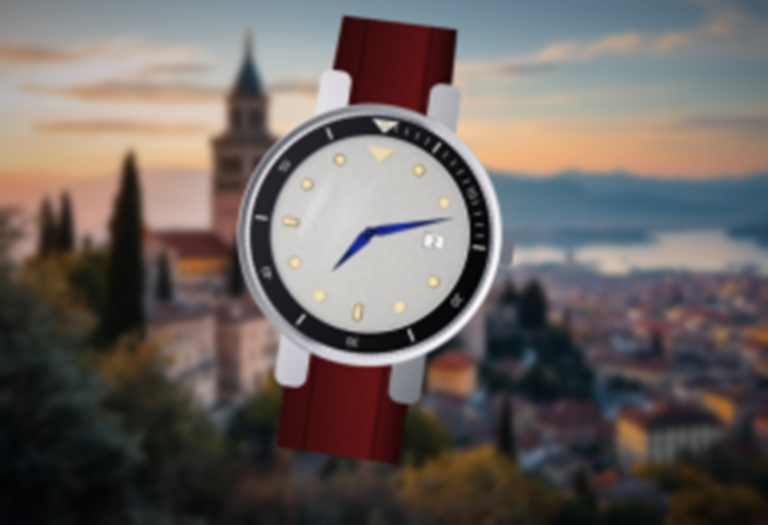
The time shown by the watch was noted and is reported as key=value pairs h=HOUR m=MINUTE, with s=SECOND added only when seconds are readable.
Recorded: h=7 m=12
